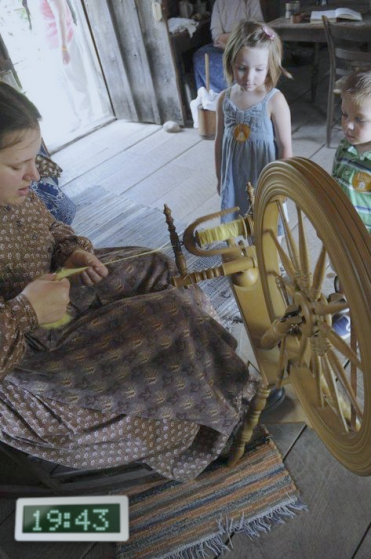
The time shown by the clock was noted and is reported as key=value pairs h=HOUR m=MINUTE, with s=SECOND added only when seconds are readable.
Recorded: h=19 m=43
